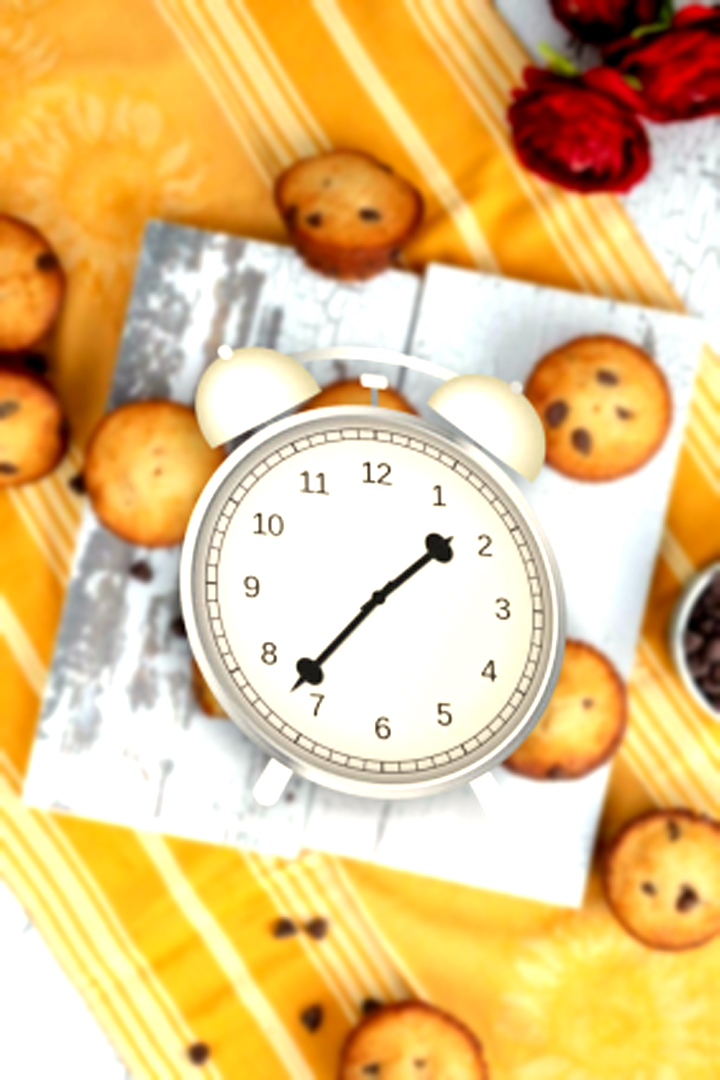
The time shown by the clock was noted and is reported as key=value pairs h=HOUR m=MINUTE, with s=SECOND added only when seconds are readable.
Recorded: h=1 m=37
